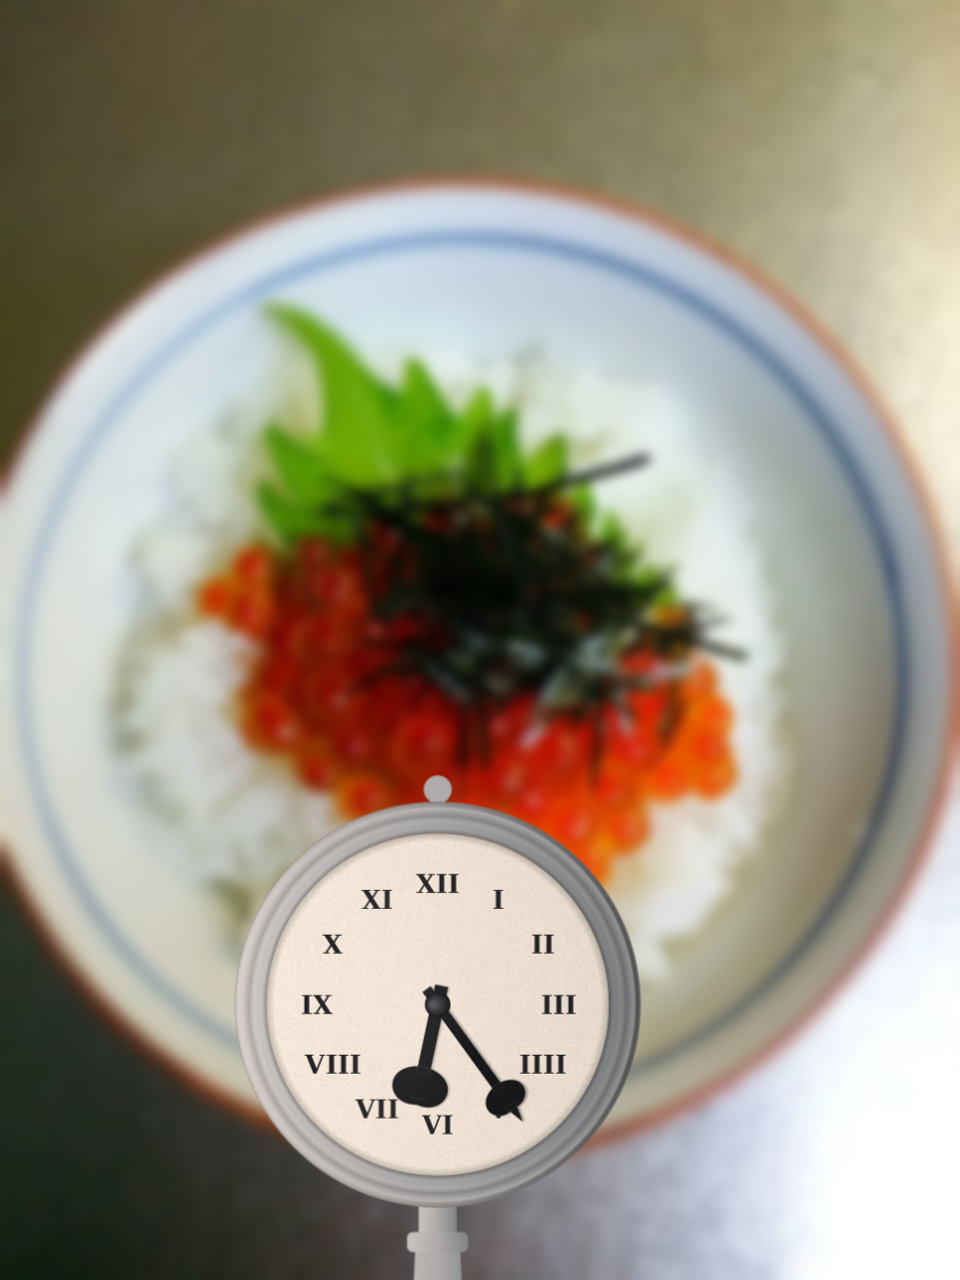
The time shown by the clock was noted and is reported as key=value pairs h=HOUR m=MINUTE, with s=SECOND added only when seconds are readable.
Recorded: h=6 m=24
